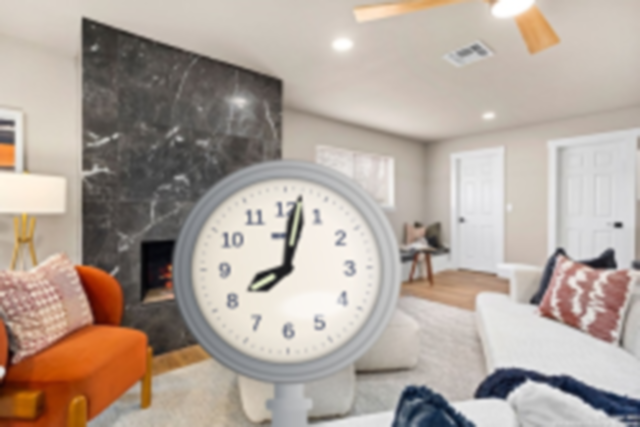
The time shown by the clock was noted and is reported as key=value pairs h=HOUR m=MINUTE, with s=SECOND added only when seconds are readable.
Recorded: h=8 m=2
